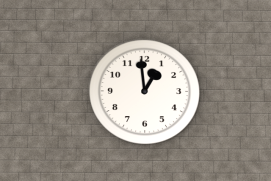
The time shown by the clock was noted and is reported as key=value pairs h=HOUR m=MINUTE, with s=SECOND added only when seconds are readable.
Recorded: h=12 m=59
